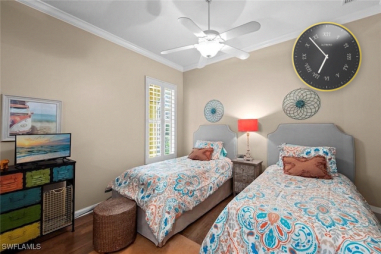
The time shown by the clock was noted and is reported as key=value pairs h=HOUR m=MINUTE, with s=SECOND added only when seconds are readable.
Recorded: h=6 m=53
